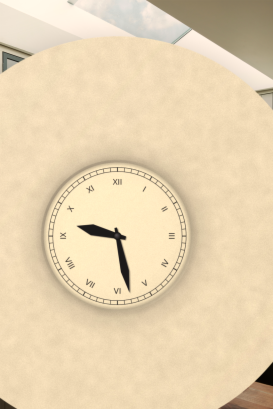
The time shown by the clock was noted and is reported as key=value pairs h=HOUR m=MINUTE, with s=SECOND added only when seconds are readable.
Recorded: h=9 m=28
